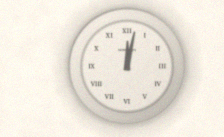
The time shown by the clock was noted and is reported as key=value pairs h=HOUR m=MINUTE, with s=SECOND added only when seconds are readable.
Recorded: h=12 m=2
